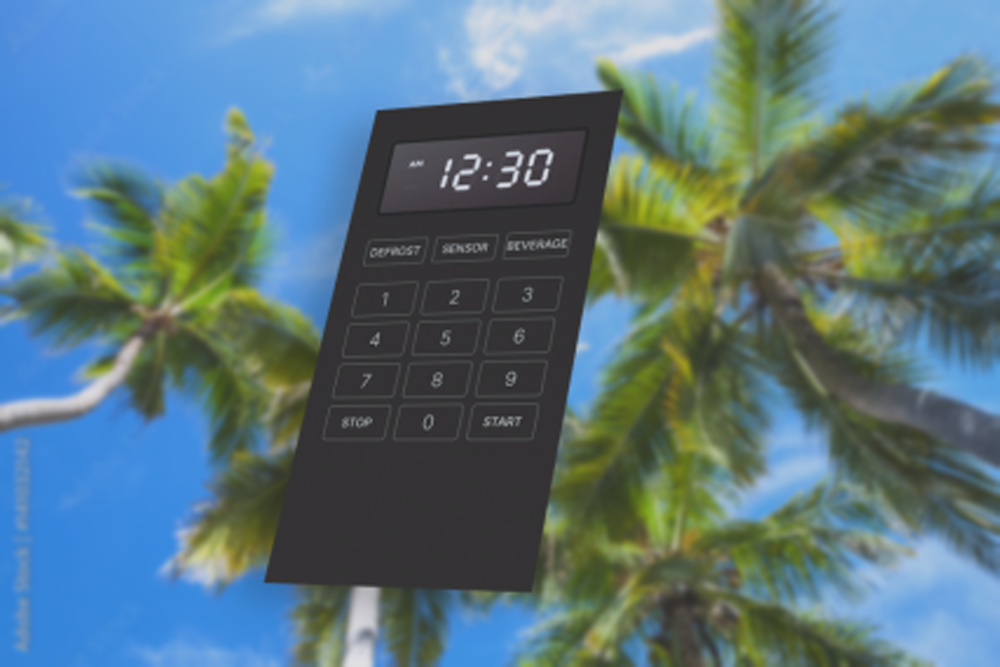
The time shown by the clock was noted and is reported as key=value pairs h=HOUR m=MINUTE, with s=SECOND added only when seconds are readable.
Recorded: h=12 m=30
